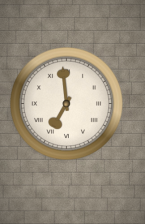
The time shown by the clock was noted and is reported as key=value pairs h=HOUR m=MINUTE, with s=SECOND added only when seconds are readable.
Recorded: h=6 m=59
